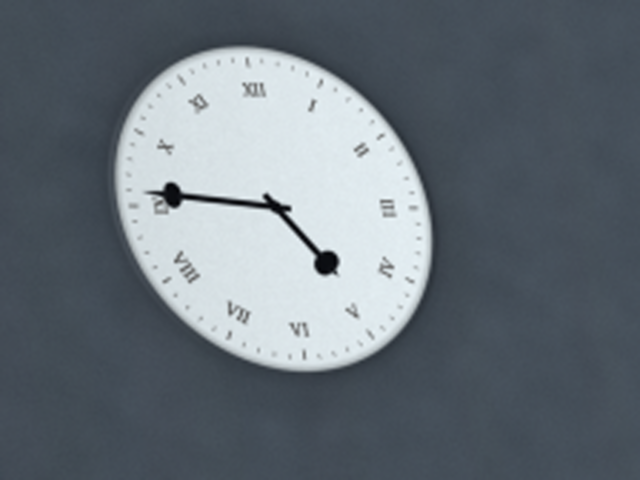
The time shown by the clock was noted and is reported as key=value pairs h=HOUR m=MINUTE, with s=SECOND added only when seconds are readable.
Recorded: h=4 m=46
